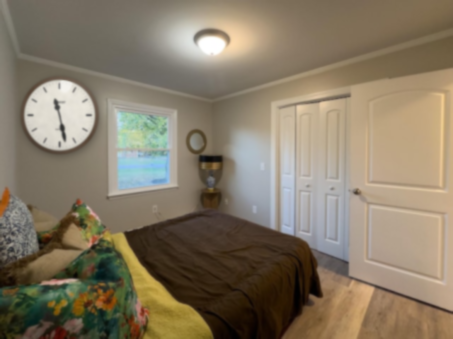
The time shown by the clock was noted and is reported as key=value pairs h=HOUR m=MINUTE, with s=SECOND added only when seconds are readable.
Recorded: h=11 m=28
